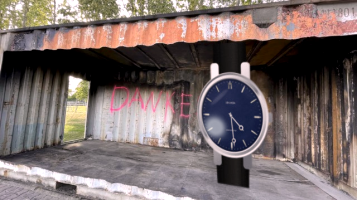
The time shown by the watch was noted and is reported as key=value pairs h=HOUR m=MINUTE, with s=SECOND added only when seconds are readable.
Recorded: h=4 m=29
